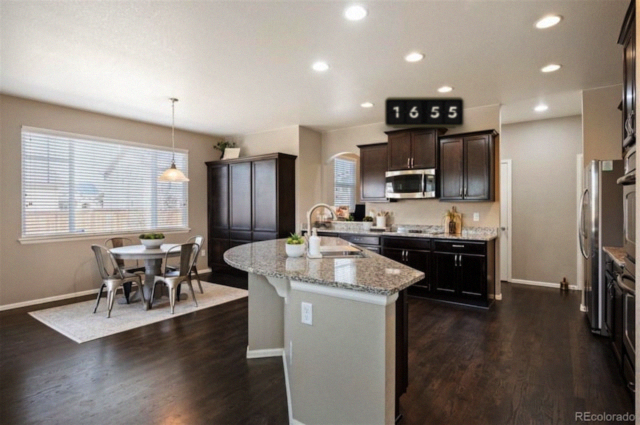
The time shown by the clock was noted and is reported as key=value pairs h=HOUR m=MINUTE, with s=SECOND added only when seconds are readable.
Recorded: h=16 m=55
